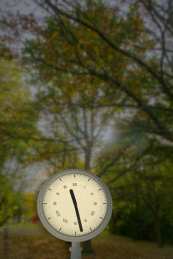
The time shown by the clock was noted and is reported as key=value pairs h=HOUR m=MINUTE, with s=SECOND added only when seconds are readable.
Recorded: h=11 m=28
